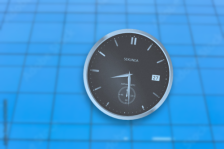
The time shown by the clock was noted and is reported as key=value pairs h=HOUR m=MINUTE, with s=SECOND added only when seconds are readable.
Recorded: h=8 m=29
